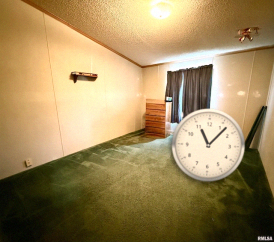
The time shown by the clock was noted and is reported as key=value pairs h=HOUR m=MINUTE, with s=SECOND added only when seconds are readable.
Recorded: h=11 m=7
